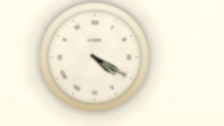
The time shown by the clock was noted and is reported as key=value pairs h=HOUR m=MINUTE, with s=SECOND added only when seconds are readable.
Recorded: h=4 m=20
